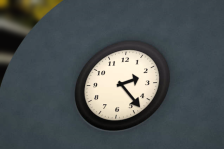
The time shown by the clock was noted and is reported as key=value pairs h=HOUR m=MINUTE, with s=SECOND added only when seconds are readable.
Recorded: h=2 m=23
